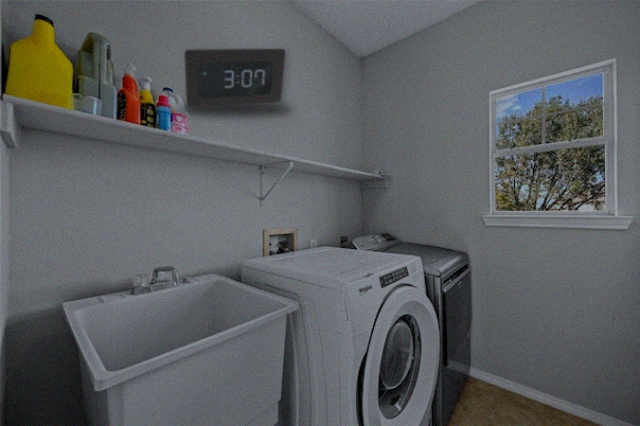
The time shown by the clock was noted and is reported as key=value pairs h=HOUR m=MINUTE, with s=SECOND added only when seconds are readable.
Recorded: h=3 m=7
